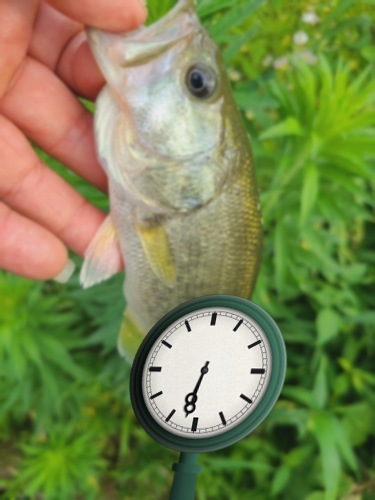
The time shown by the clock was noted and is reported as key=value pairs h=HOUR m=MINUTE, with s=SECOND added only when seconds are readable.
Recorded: h=6 m=32
